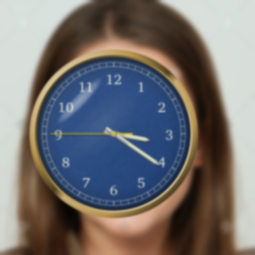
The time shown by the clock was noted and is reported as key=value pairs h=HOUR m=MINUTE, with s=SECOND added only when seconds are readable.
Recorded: h=3 m=20 s=45
